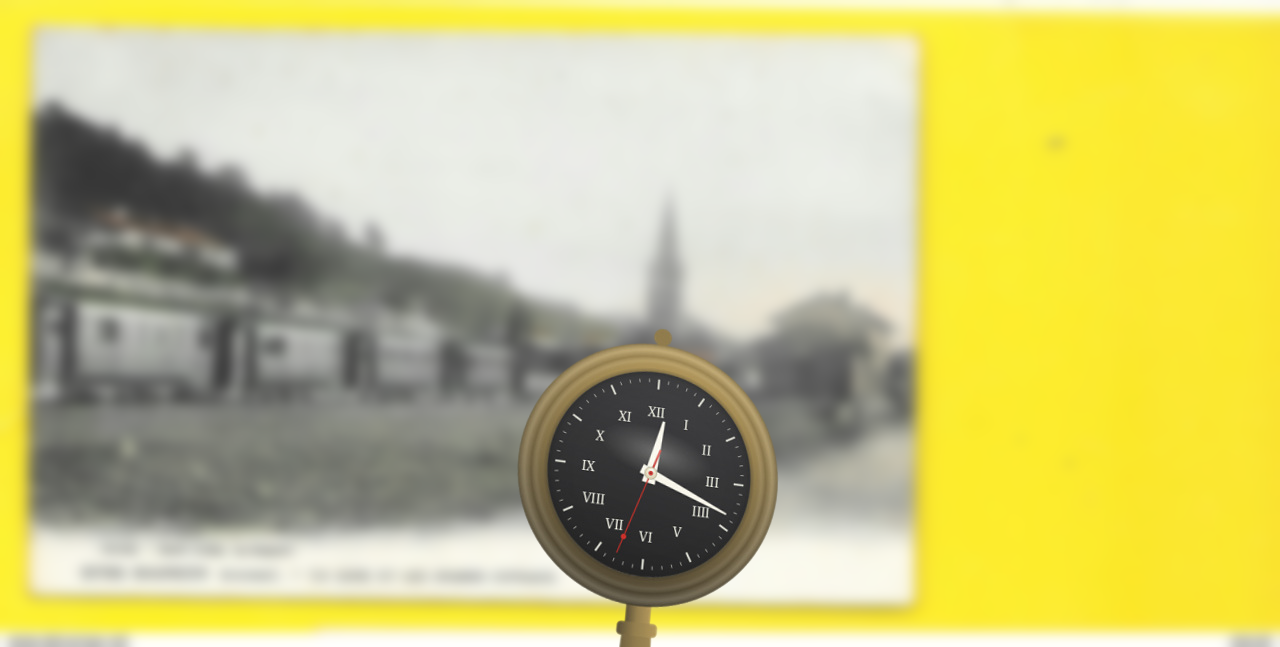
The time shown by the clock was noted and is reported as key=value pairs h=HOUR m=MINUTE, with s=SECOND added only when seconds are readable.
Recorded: h=12 m=18 s=33
